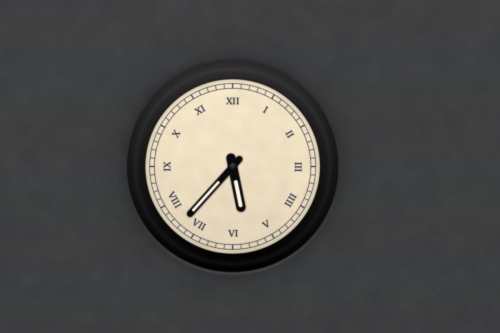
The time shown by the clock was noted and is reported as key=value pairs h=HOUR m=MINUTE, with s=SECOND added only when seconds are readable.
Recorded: h=5 m=37
